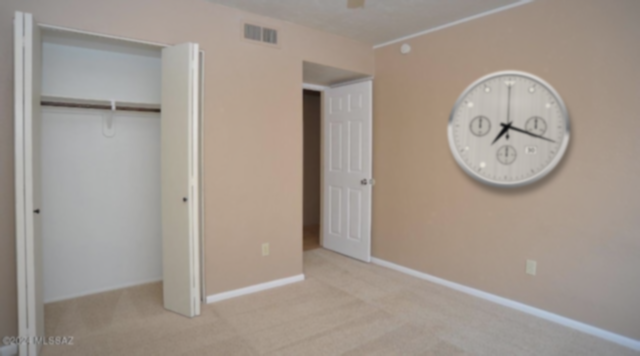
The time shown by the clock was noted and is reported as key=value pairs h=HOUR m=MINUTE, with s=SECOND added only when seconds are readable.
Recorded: h=7 m=18
